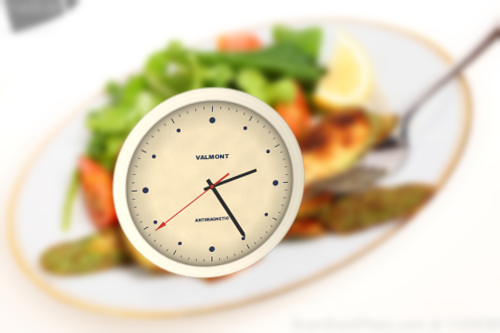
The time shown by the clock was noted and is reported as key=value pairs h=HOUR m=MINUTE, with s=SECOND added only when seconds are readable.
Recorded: h=2 m=24 s=39
